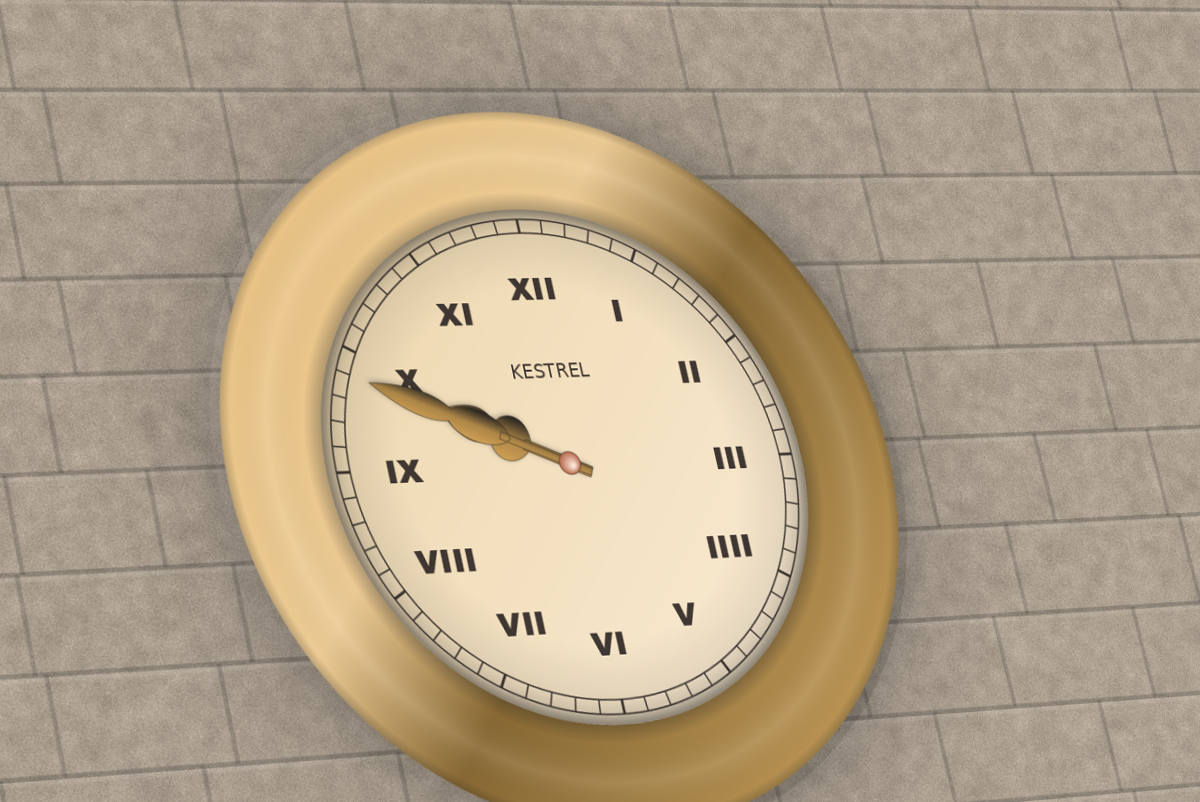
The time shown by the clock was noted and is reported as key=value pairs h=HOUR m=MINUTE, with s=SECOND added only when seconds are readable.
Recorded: h=9 m=49
